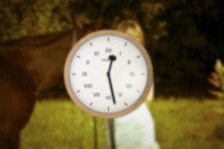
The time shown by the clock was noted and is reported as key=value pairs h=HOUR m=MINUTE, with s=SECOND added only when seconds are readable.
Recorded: h=12 m=28
